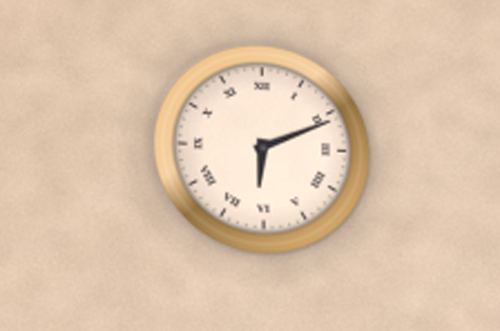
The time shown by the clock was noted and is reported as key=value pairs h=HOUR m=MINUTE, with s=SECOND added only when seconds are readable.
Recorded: h=6 m=11
